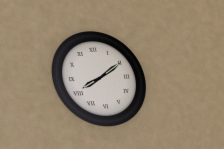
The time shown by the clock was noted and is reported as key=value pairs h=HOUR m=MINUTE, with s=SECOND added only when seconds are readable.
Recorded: h=8 m=10
